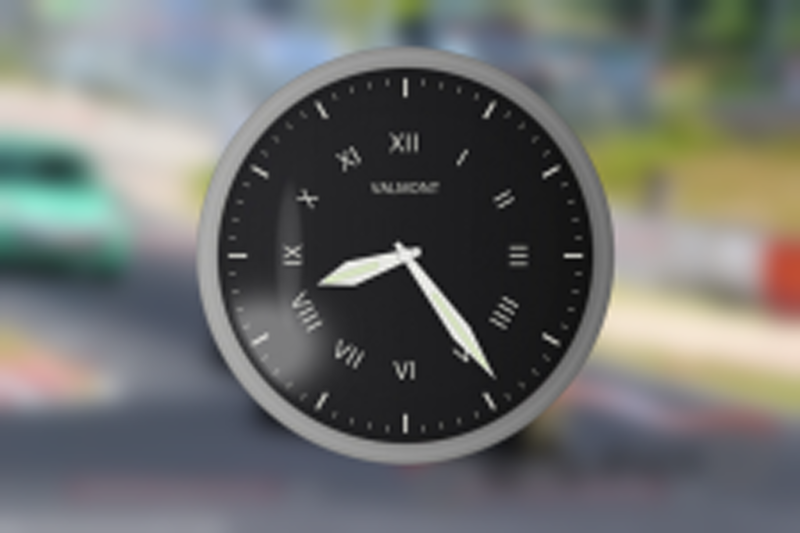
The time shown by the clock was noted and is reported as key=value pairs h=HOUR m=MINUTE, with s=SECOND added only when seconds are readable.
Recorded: h=8 m=24
